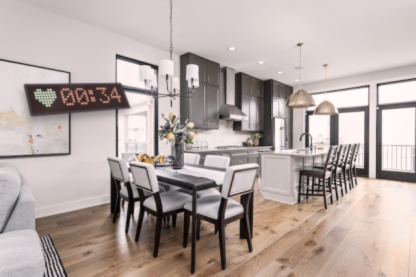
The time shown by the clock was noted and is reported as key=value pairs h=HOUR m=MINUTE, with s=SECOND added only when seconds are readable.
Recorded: h=0 m=34
